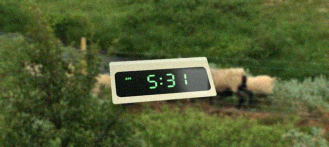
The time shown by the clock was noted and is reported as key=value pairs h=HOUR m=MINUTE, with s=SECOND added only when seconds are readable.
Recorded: h=5 m=31
